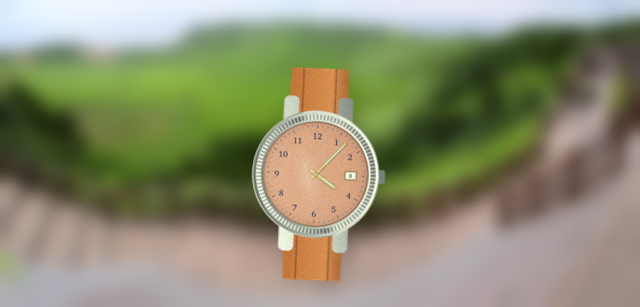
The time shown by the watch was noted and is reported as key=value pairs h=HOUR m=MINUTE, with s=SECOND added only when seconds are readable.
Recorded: h=4 m=7
